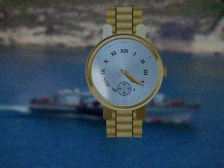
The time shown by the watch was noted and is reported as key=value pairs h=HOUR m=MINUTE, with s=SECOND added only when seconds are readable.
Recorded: h=4 m=21
